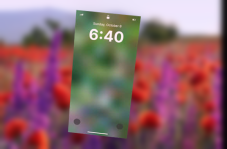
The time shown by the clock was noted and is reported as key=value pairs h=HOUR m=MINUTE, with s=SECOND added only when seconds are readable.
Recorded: h=6 m=40
